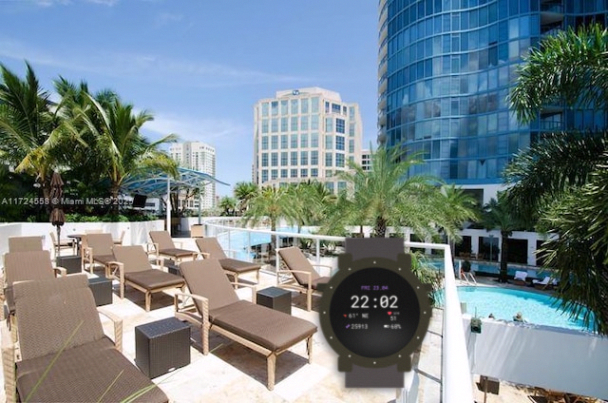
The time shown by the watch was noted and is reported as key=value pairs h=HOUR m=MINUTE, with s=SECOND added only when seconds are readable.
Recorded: h=22 m=2
